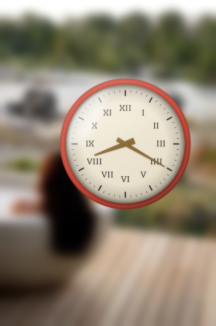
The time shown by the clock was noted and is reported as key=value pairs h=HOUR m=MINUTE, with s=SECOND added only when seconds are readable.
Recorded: h=8 m=20
